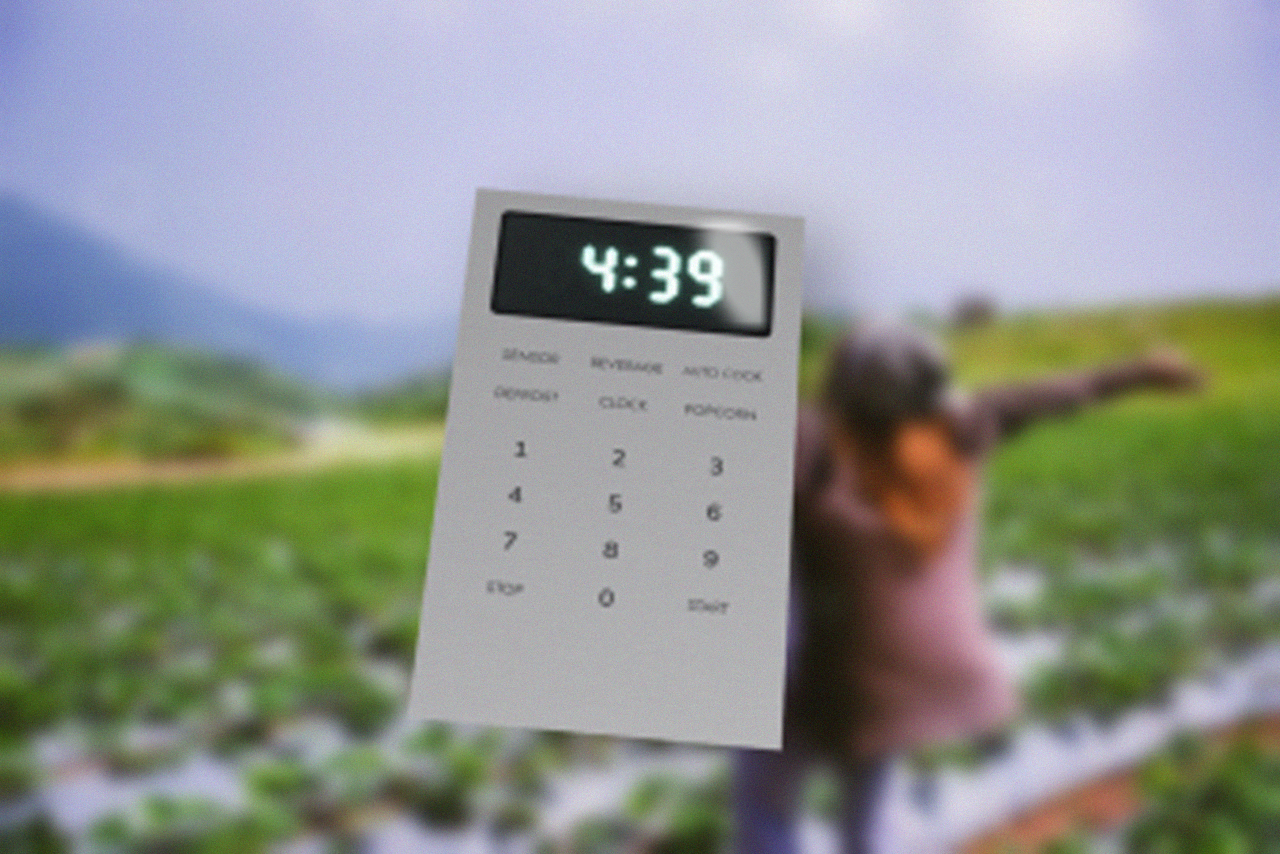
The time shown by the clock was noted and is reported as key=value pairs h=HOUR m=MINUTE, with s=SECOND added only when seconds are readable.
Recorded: h=4 m=39
